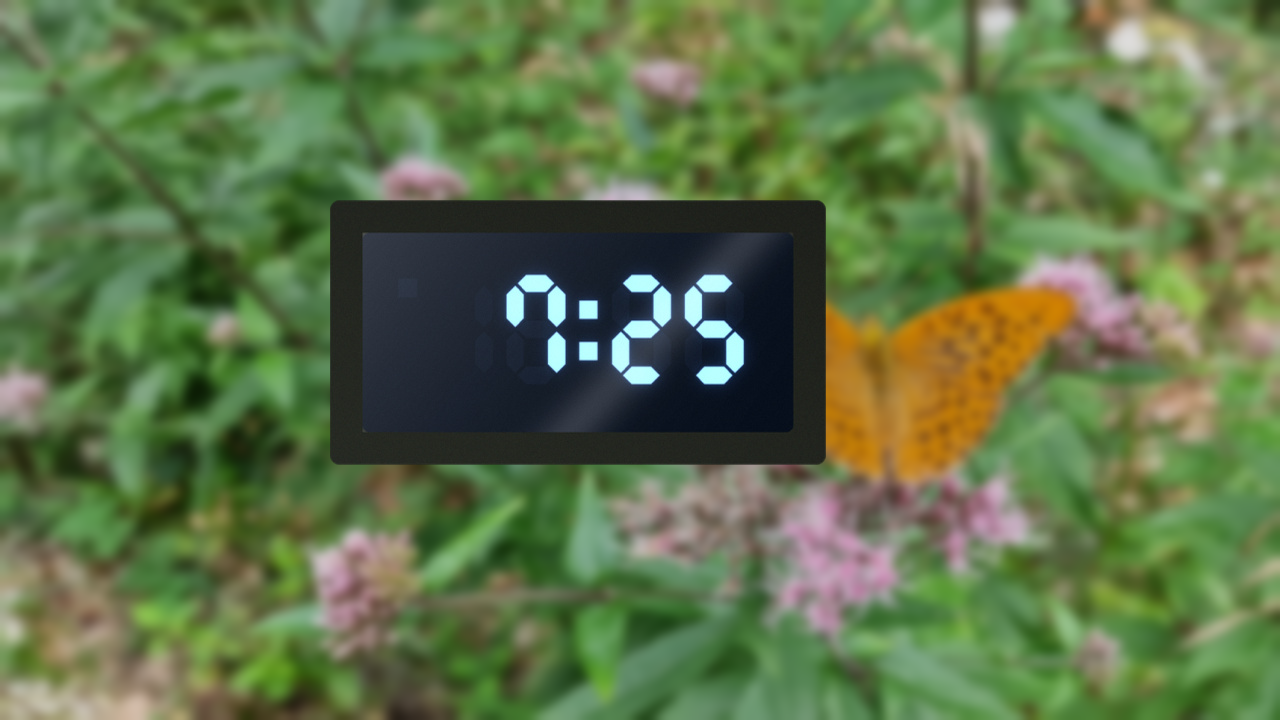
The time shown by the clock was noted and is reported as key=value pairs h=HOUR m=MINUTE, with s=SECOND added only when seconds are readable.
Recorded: h=7 m=25
